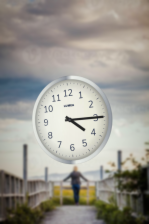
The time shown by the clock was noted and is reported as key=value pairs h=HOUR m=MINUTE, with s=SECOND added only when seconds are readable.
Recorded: h=4 m=15
